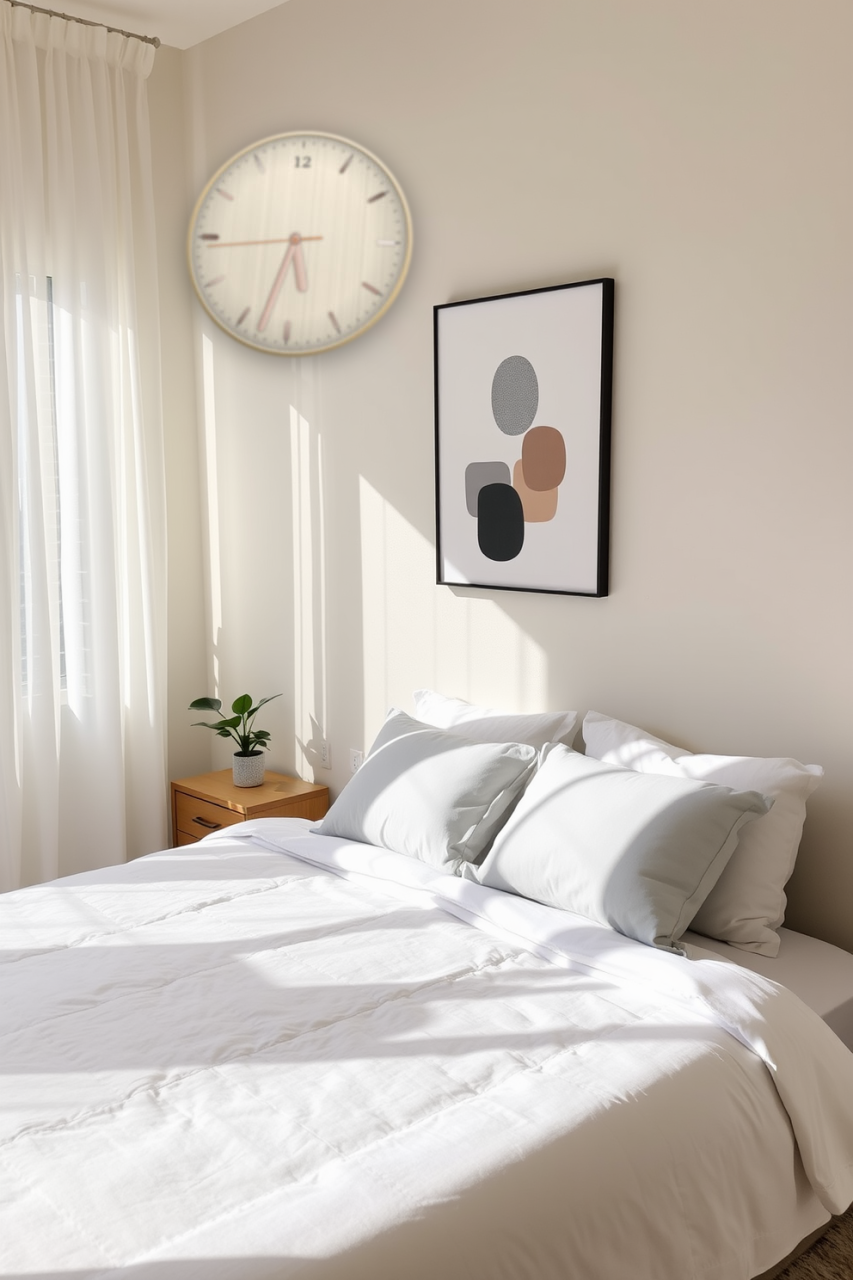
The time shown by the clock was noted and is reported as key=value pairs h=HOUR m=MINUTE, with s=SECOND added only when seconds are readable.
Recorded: h=5 m=32 s=44
